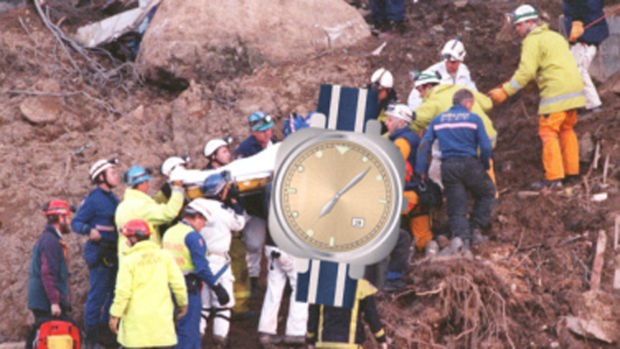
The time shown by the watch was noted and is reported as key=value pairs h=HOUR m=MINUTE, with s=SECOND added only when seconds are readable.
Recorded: h=7 m=7
